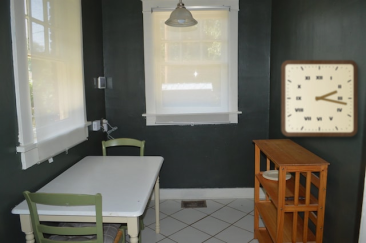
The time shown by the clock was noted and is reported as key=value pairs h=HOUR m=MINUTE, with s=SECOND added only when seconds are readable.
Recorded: h=2 m=17
